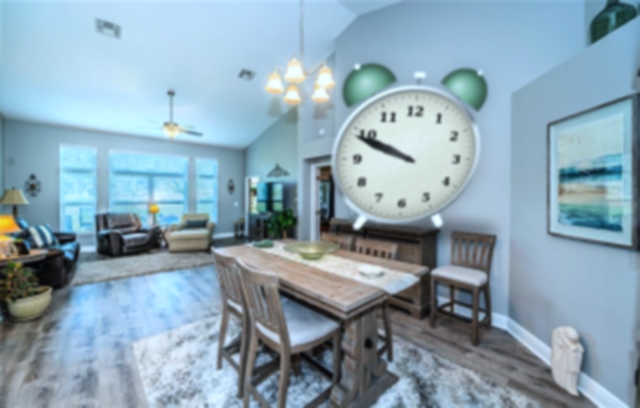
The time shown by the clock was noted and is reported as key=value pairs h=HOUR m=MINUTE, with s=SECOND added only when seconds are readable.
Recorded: h=9 m=49
